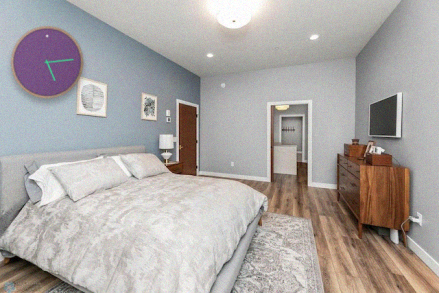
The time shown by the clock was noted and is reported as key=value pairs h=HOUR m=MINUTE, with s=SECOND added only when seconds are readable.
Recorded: h=5 m=14
